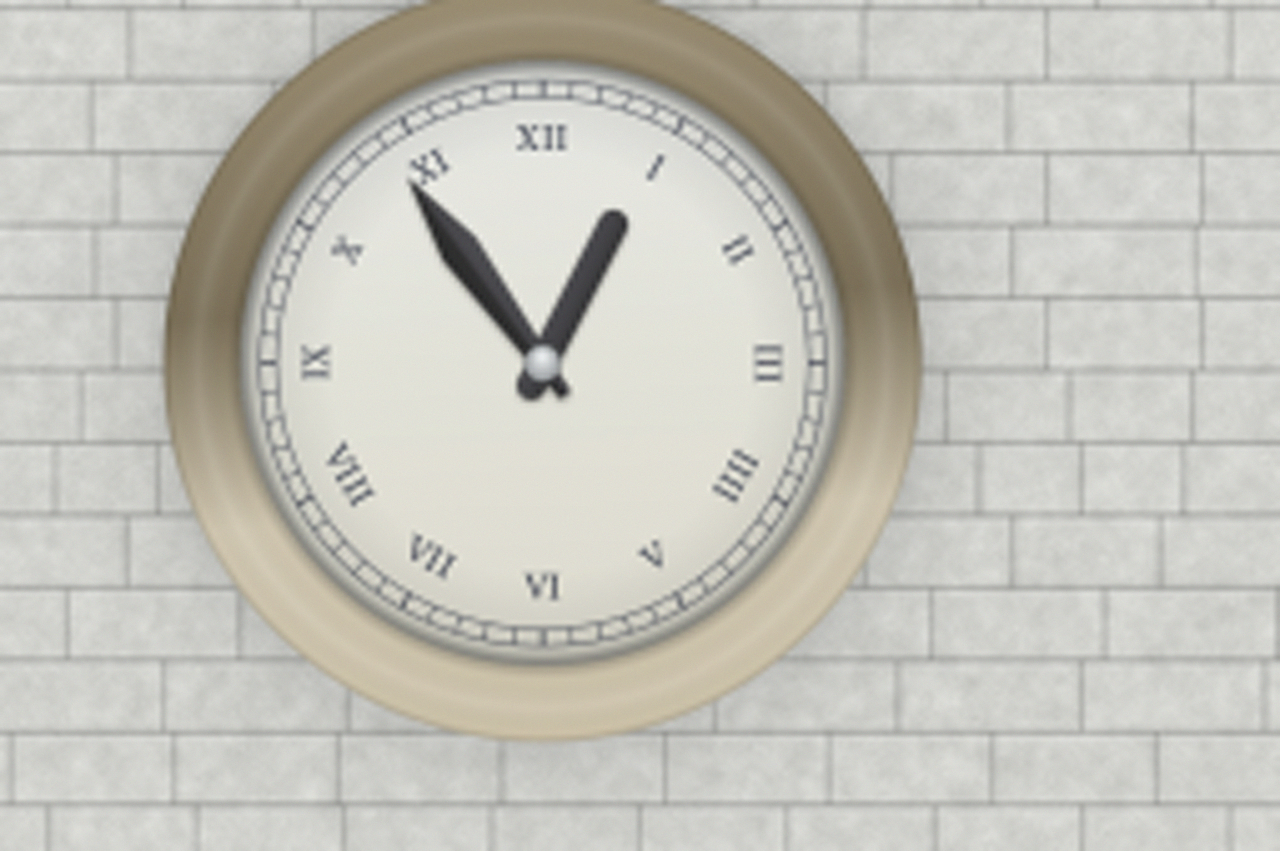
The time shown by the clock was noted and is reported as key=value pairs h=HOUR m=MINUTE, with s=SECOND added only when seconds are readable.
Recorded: h=12 m=54
